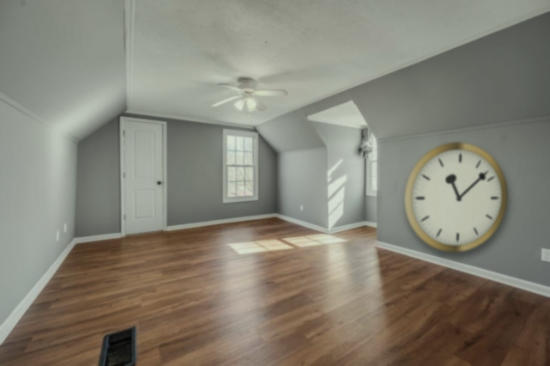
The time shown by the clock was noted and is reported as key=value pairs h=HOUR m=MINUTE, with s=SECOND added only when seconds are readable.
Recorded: h=11 m=8
